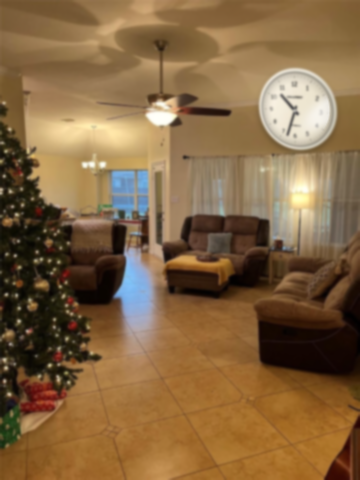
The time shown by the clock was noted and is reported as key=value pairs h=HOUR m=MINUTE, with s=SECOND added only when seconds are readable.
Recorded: h=10 m=33
